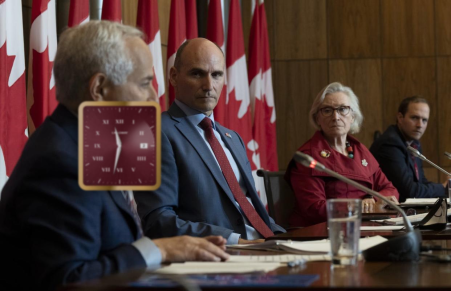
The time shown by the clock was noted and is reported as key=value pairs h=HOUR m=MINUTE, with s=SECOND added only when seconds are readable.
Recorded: h=11 m=32
